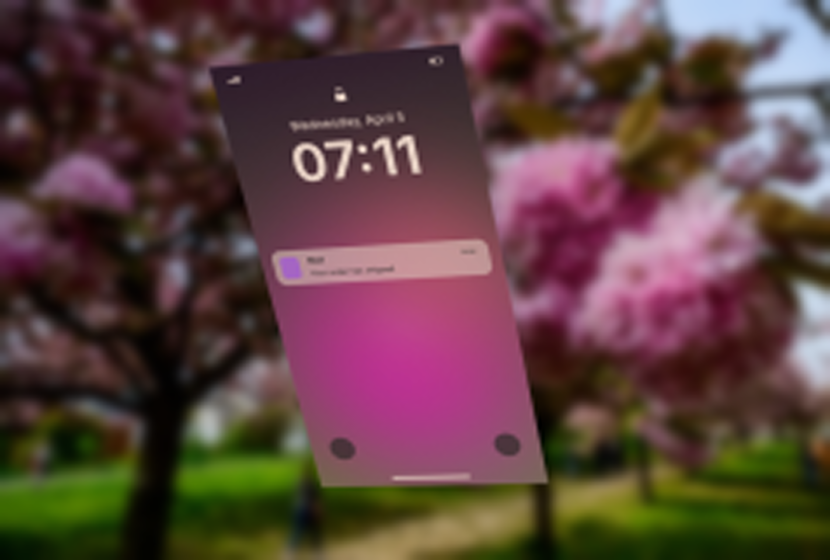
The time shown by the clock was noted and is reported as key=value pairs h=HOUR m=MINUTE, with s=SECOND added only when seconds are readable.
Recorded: h=7 m=11
